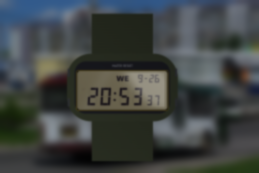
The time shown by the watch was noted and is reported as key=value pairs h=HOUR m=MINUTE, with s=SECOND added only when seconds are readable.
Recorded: h=20 m=53
